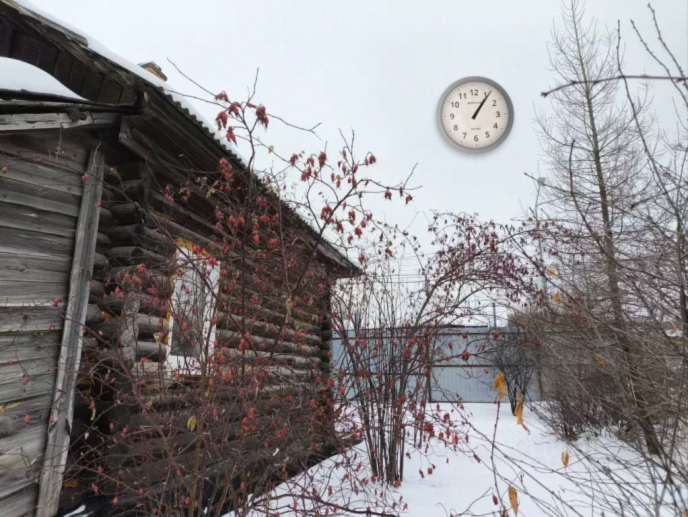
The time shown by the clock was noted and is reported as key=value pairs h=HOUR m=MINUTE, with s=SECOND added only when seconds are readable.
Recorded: h=1 m=6
